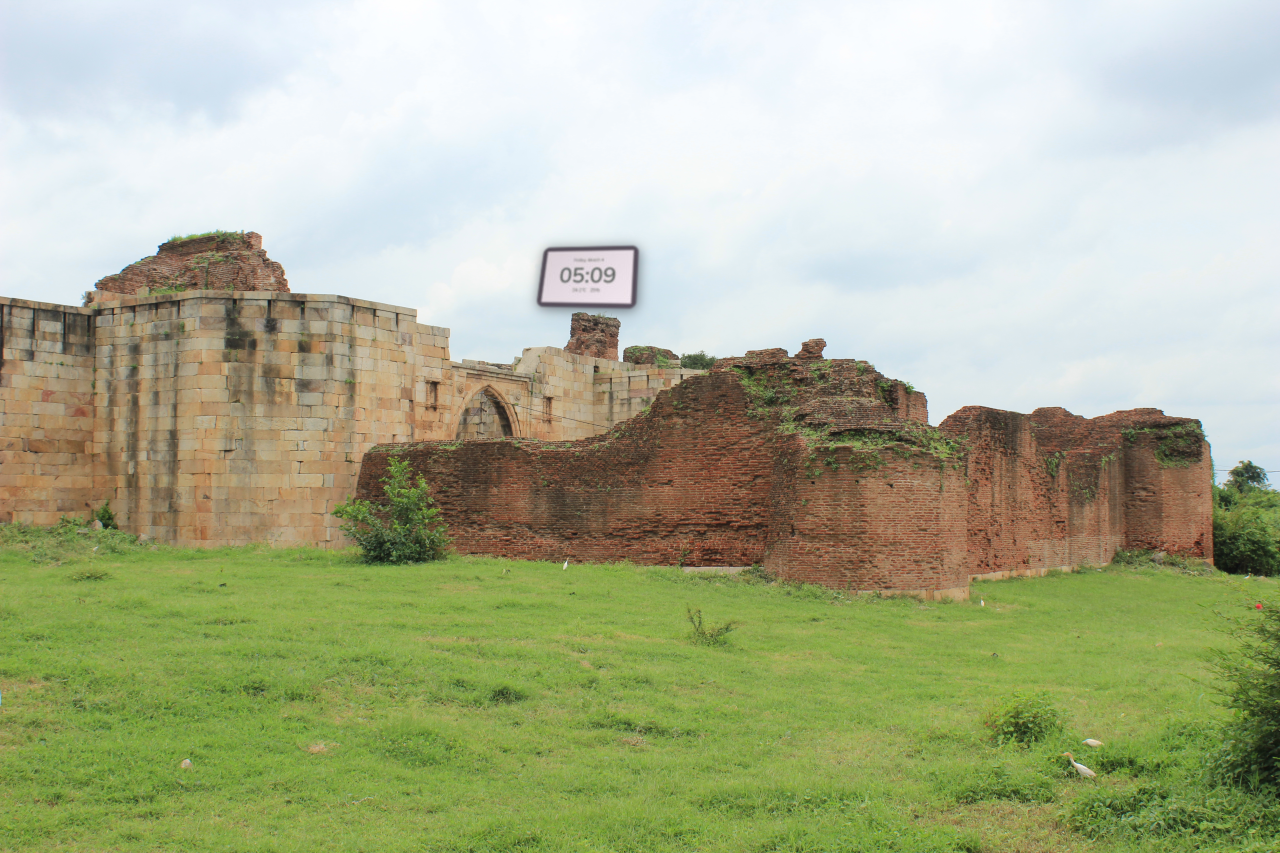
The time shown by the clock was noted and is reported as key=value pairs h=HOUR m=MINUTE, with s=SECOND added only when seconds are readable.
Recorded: h=5 m=9
